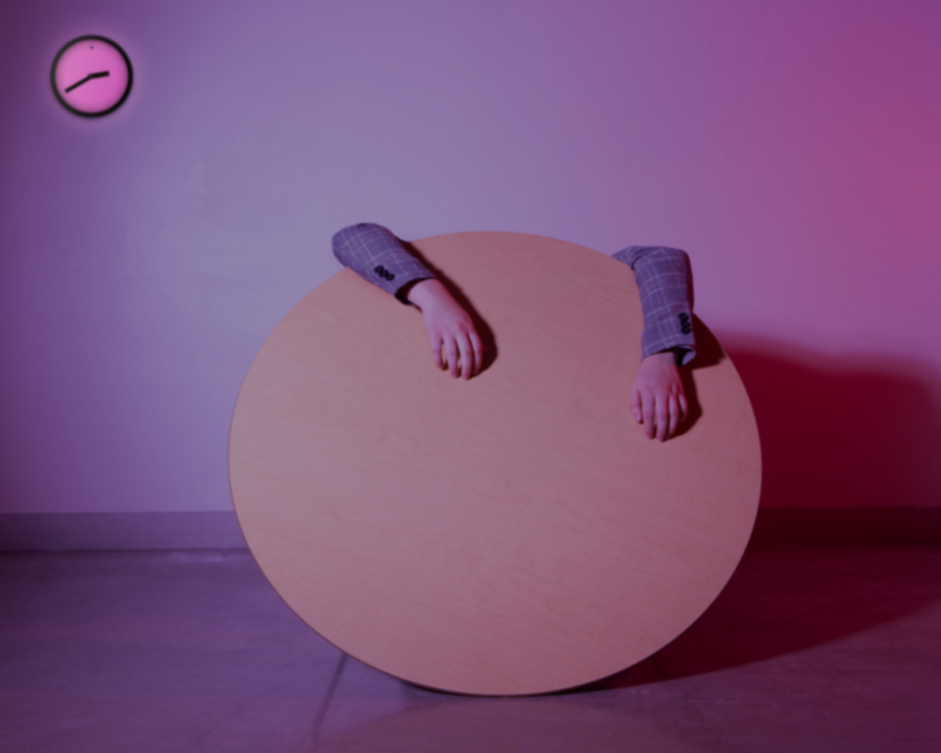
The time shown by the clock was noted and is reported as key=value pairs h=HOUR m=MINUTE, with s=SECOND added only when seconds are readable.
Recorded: h=2 m=40
